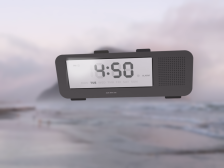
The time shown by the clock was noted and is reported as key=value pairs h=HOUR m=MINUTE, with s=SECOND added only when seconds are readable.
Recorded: h=4 m=50
